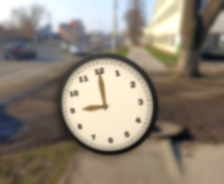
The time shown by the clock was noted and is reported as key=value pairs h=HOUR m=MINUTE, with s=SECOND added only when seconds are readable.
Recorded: h=9 m=0
